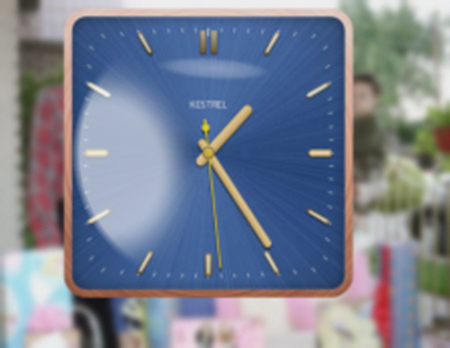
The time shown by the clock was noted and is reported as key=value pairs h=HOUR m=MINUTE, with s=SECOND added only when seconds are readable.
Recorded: h=1 m=24 s=29
